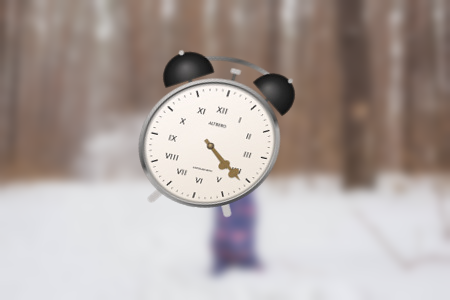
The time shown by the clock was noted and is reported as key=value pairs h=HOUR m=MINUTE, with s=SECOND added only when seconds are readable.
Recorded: h=4 m=21
